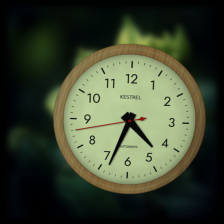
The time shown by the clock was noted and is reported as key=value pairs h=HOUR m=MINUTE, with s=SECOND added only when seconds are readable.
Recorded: h=4 m=33 s=43
